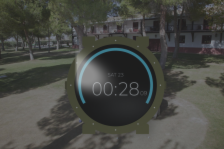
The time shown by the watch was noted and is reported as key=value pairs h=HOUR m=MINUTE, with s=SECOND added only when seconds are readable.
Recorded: h=0 m=28
